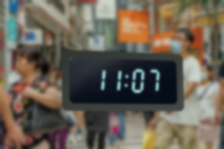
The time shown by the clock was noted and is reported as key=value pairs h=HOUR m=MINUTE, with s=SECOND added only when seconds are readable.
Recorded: h=11 m=7
